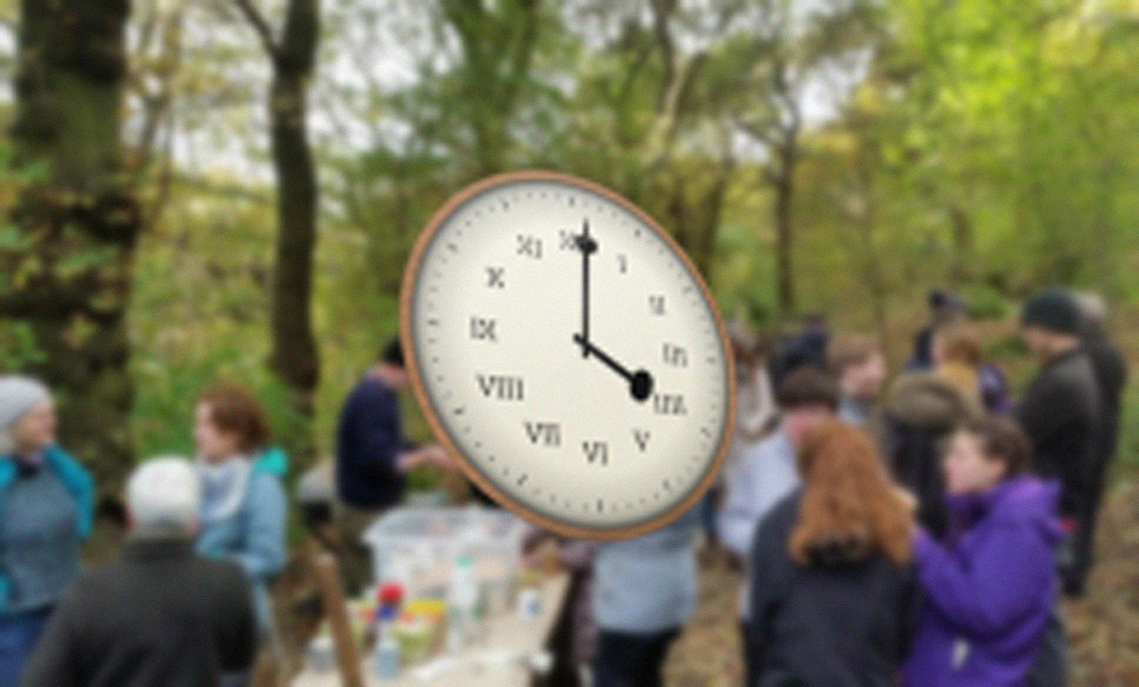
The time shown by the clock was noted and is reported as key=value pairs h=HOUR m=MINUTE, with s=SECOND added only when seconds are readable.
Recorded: h=4 m=1
